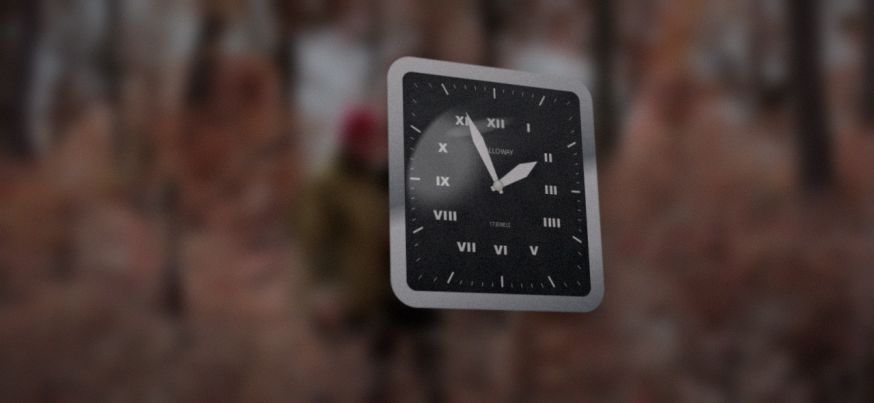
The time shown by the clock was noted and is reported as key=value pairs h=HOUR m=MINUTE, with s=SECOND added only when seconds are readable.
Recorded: h=1 m=56
